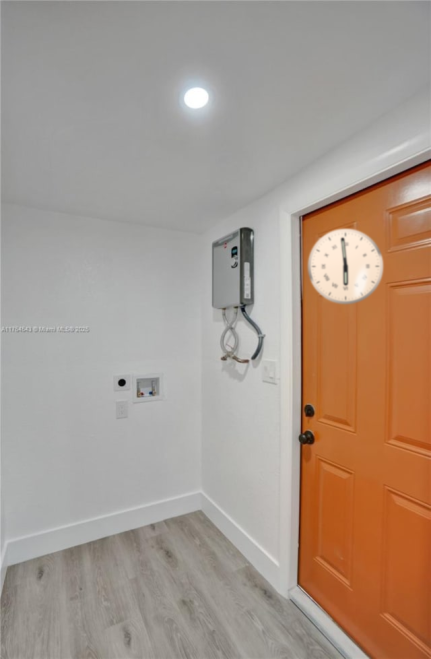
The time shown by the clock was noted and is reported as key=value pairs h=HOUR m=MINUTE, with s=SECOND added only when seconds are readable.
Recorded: h=5 m=59
